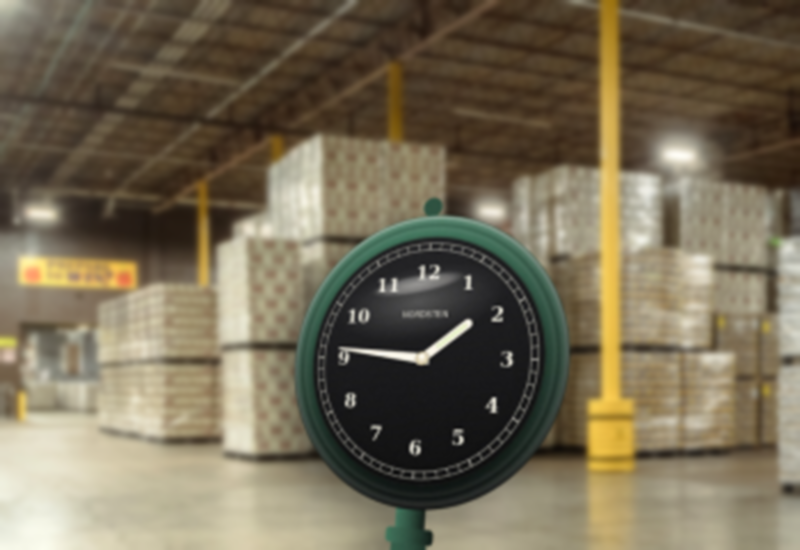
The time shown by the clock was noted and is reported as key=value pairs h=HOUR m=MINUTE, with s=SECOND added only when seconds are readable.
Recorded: h=1 m=46
